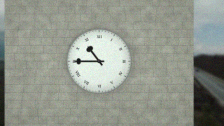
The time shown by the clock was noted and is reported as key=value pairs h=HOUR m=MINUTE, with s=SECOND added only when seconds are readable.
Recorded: h=10 m=45
